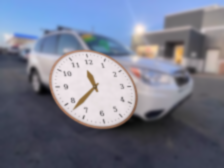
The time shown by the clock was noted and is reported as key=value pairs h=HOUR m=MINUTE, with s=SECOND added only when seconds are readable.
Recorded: h=11 m=38
